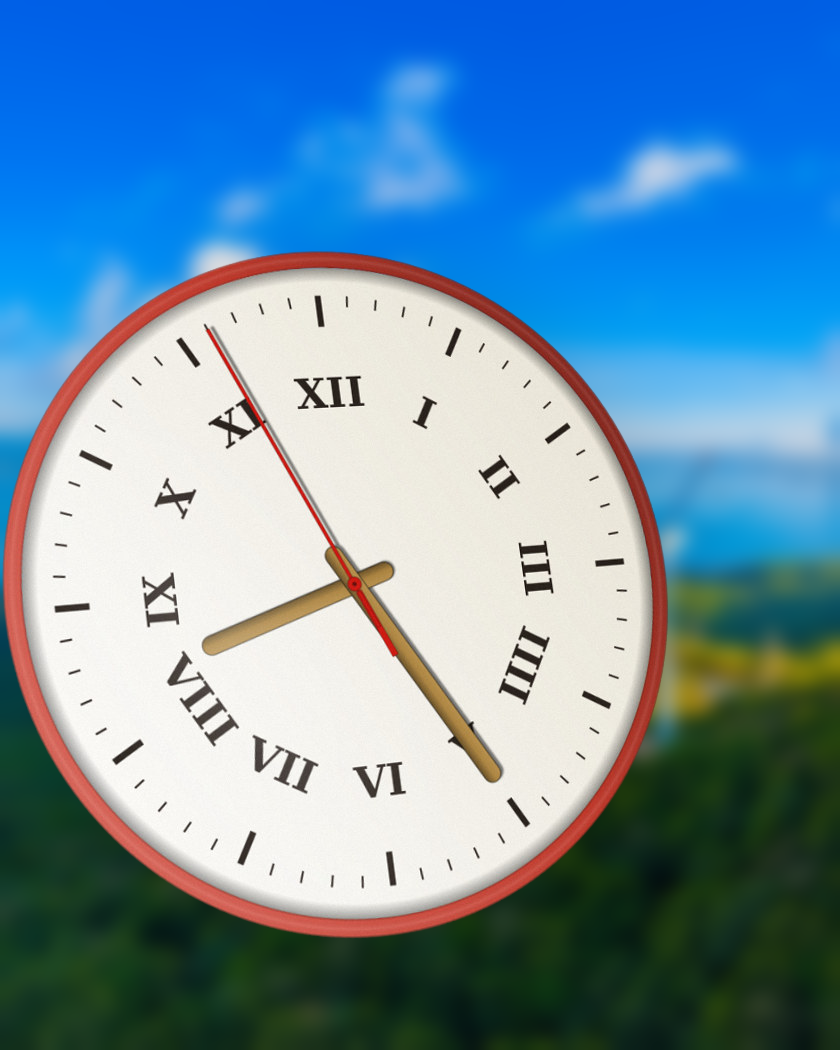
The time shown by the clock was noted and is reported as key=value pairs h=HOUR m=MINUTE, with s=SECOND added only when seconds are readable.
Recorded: h=8 m=24 s=56
